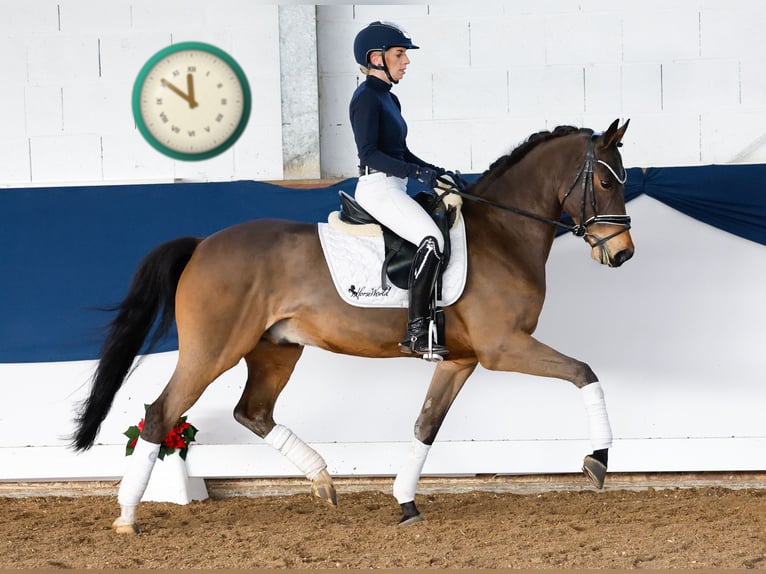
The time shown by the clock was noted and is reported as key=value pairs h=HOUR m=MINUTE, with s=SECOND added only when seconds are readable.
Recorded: h=11 m=51
